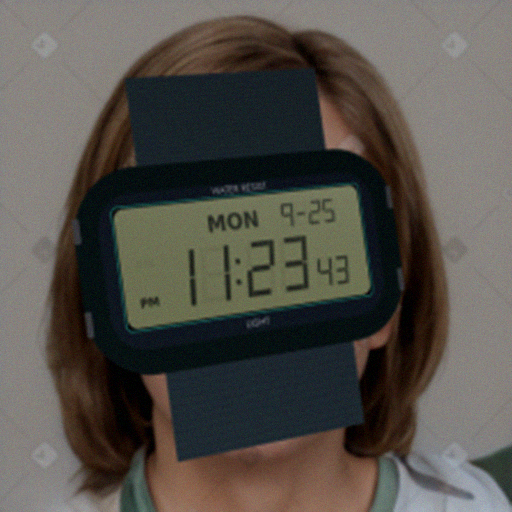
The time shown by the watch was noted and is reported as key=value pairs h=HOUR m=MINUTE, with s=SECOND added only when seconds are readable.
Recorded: h=11 m=23 s=43
